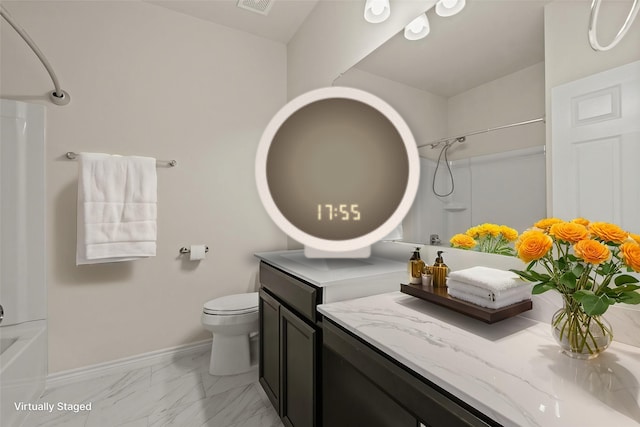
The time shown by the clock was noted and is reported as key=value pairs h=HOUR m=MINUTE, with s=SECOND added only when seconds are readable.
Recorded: h=17 m=55
